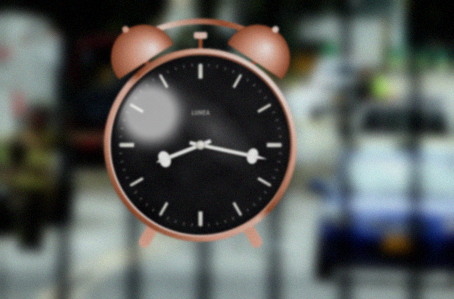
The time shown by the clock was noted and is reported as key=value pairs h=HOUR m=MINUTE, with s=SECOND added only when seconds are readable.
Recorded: h=8 m=17
